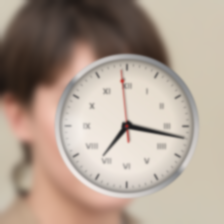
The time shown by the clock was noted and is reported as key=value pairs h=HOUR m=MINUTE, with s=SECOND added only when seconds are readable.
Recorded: h=7 m=16 s=59
